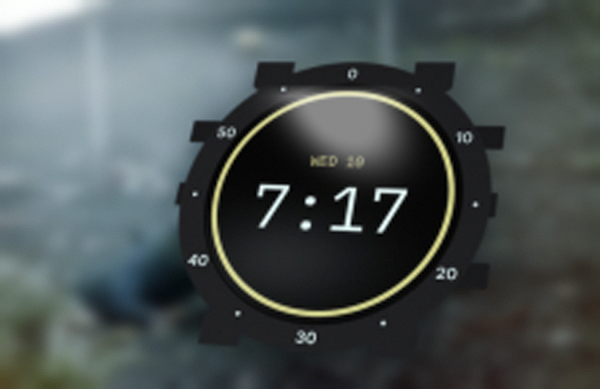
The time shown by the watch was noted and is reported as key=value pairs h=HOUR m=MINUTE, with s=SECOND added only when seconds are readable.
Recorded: h=7 m=17
